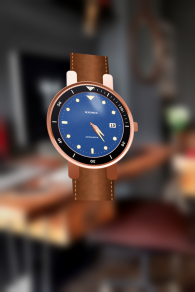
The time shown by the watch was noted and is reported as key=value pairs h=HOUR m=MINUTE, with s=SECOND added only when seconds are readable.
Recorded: h=4 m=24
